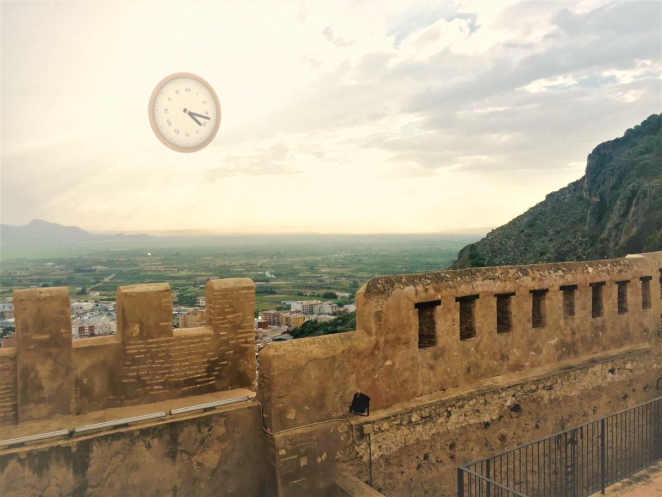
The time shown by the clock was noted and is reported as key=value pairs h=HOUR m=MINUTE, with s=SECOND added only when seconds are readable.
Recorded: h=4 m=17
